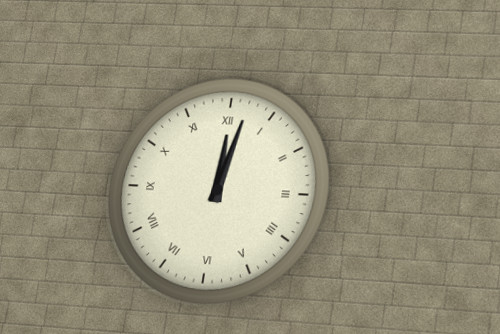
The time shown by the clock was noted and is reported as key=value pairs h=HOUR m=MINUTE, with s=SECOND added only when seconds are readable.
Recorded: h=12 m=2
